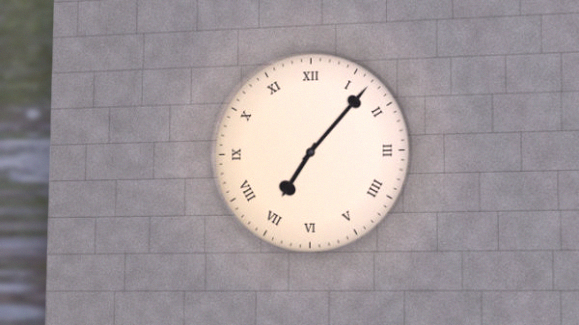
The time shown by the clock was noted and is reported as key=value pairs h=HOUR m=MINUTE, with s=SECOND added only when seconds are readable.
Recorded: h=7 m=7
